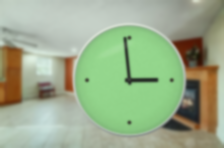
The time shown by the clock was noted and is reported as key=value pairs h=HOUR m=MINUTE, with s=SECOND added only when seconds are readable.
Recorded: h=2 m=59
